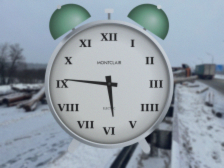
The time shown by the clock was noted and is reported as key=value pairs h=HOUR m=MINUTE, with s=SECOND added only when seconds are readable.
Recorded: h=5 m=46
